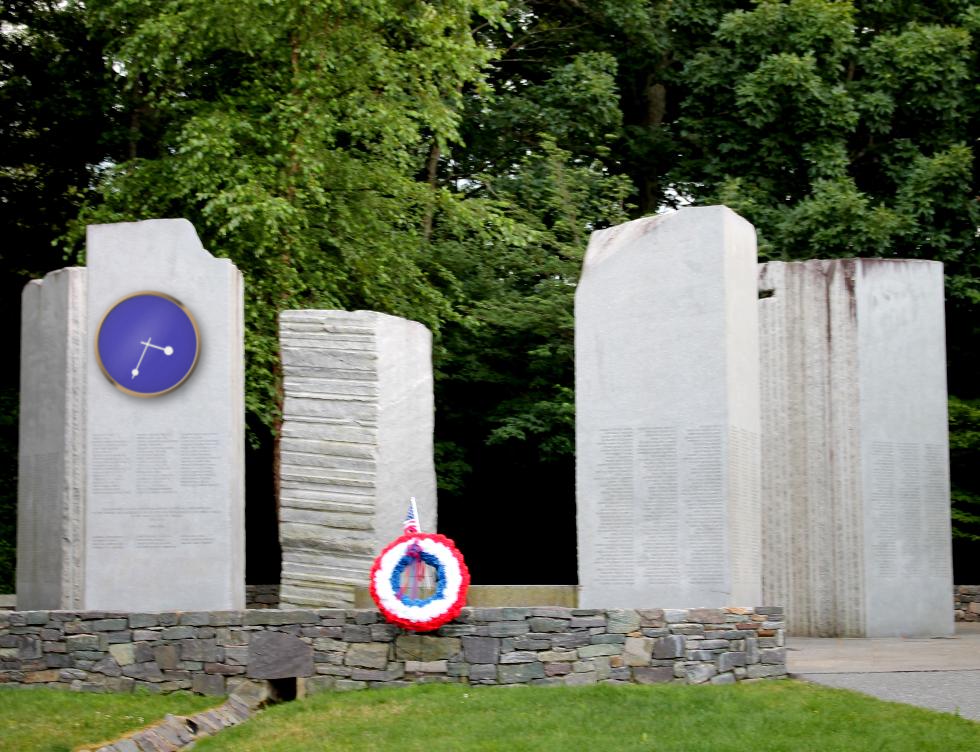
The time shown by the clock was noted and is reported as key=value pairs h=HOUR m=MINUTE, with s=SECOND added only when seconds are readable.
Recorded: h=3 m=34
